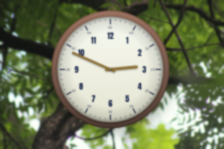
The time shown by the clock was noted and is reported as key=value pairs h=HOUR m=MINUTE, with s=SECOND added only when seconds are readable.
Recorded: h=2 m=49
